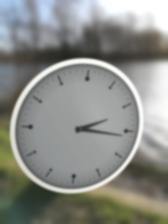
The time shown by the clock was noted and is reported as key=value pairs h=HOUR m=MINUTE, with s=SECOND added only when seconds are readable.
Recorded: h=2 m=16
